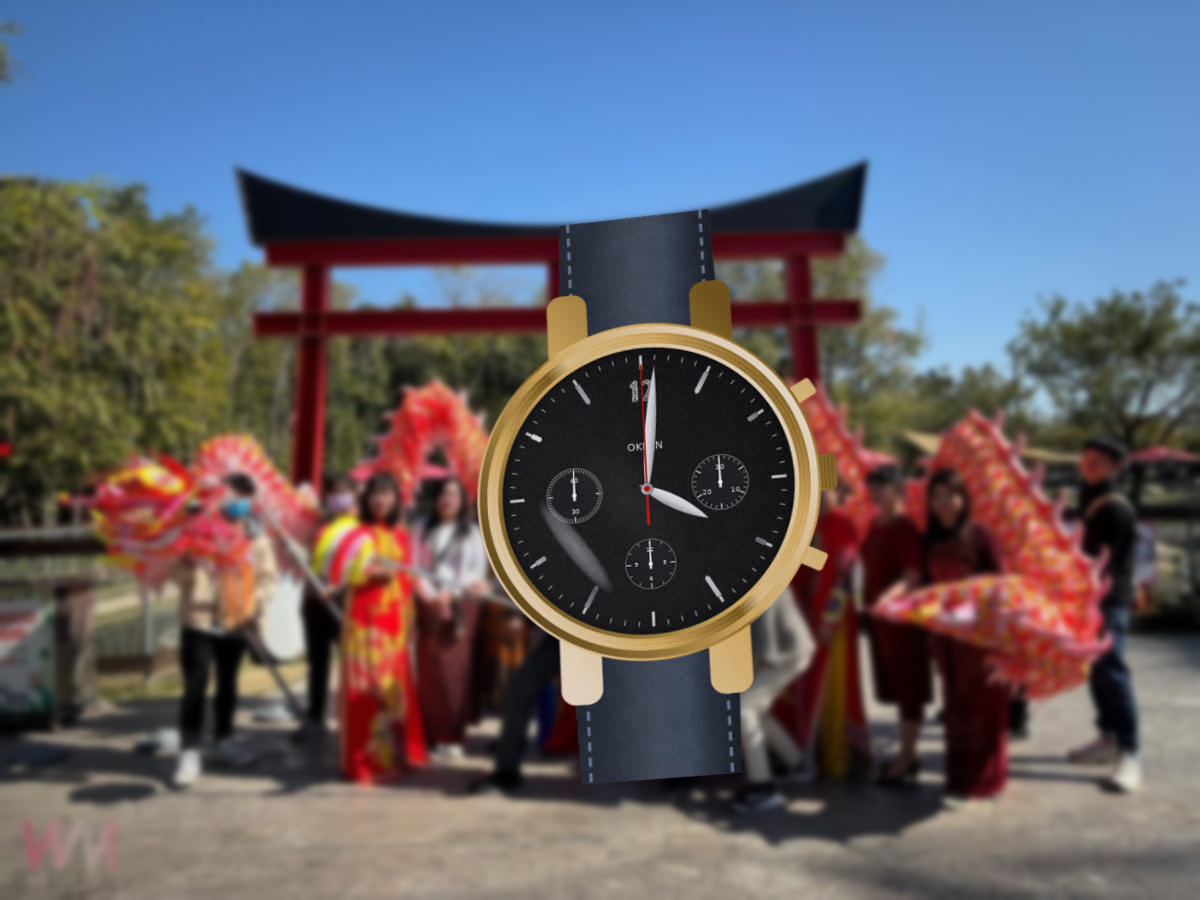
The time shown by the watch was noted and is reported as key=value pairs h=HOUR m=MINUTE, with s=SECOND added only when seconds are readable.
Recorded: h=4 m=1
